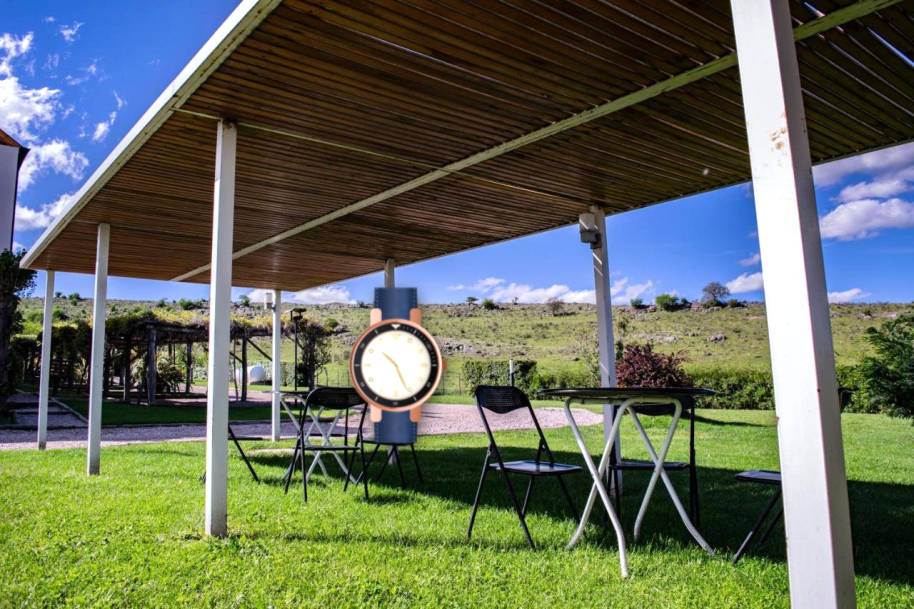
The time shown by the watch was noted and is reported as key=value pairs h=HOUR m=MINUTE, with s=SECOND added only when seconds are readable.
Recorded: h=10 m=26
